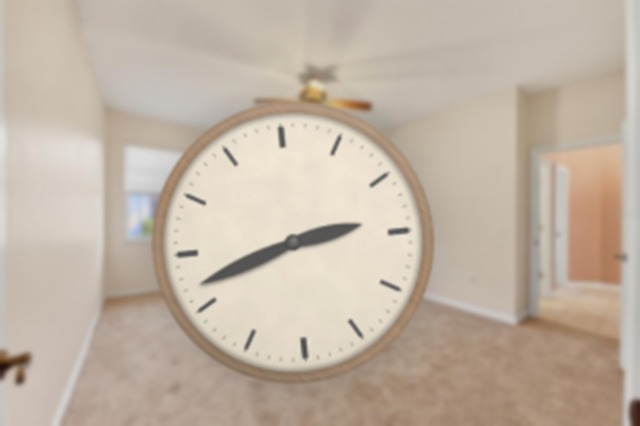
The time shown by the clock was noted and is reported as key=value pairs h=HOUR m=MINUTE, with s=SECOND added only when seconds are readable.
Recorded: h=2 m=42
